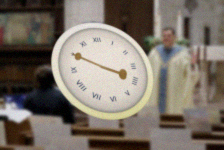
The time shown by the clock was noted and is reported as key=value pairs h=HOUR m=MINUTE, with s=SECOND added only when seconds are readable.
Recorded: h=3 m=50
